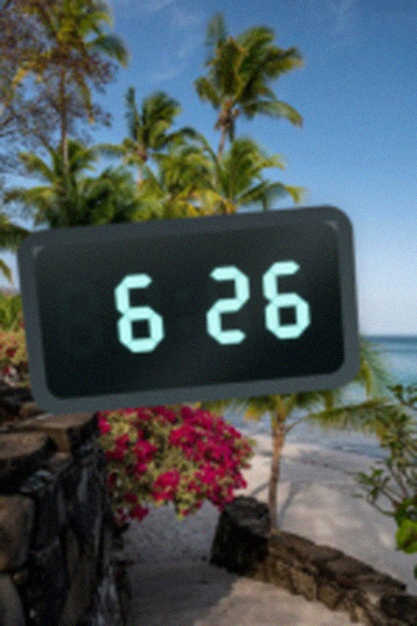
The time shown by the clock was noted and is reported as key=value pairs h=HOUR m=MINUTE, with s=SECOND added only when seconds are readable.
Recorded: h=6 m=26
